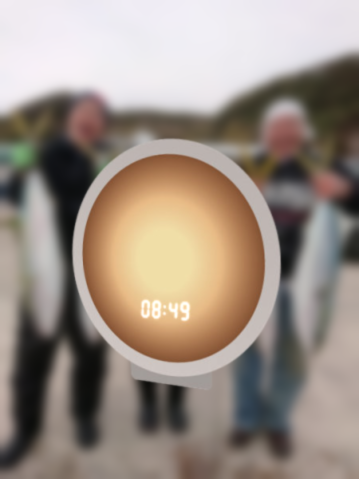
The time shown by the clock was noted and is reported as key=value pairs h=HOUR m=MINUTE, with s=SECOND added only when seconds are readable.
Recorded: h=8 m=49
